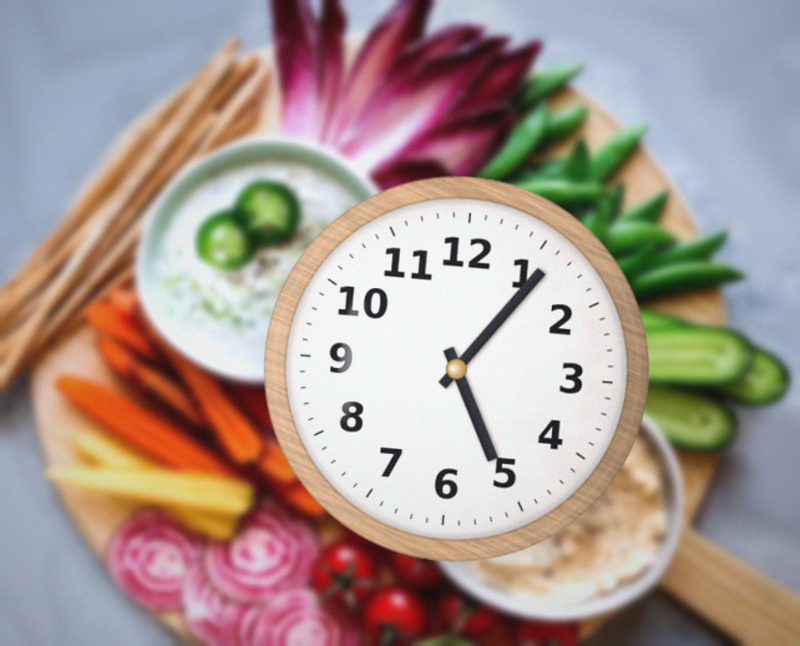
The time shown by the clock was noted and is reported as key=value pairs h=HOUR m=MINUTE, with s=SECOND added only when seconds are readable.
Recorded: h=5 m=6
